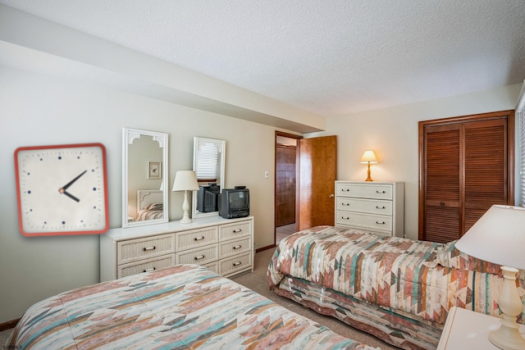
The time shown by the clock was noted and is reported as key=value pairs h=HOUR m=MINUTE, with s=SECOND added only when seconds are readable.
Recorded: h=4 m=9
